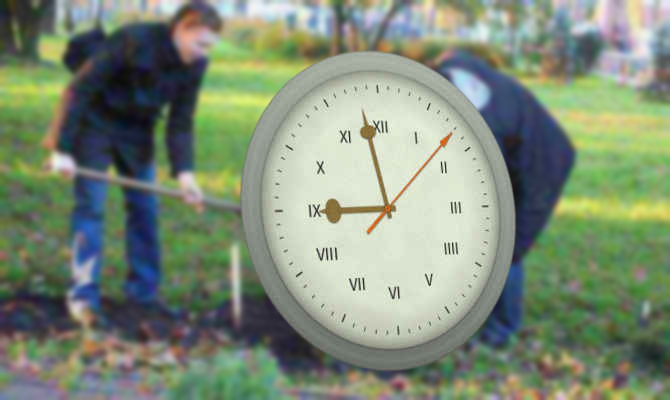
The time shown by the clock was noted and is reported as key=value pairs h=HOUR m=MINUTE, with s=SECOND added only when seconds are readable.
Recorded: h=8 m=58 s=8
